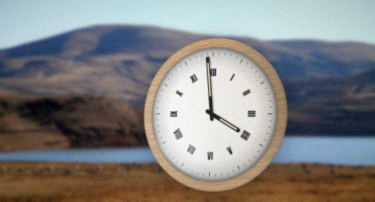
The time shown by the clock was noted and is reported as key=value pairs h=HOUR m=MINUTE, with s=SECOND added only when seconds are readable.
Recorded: h=3 m=59
